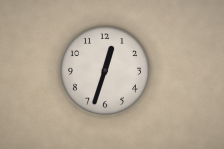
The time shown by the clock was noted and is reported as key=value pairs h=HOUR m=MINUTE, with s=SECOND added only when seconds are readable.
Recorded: h=12 m=33
